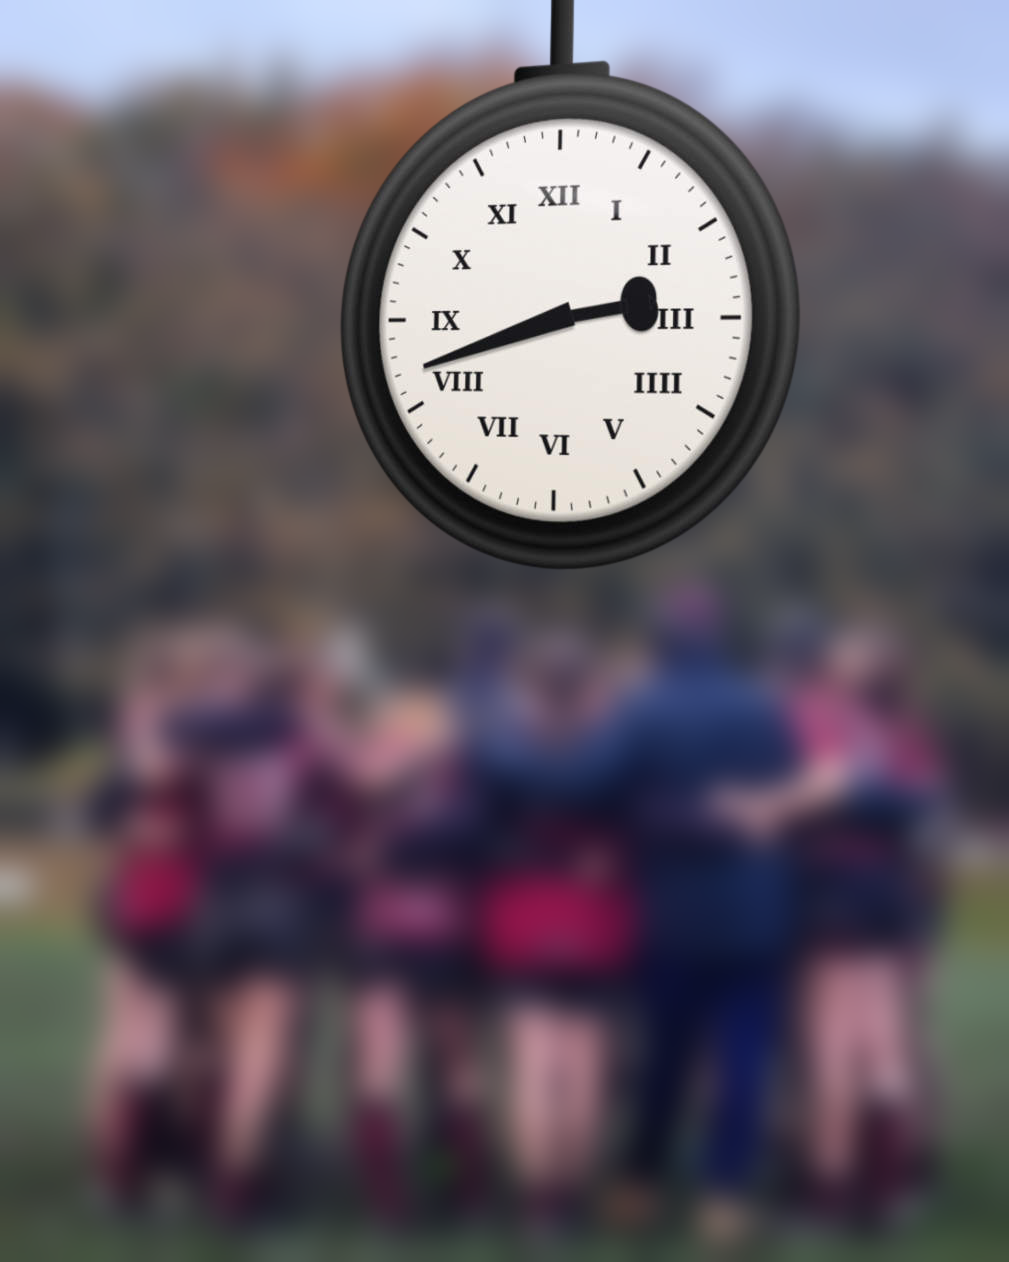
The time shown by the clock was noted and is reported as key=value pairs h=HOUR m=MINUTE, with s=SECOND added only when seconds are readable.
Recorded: h=2 m=42
